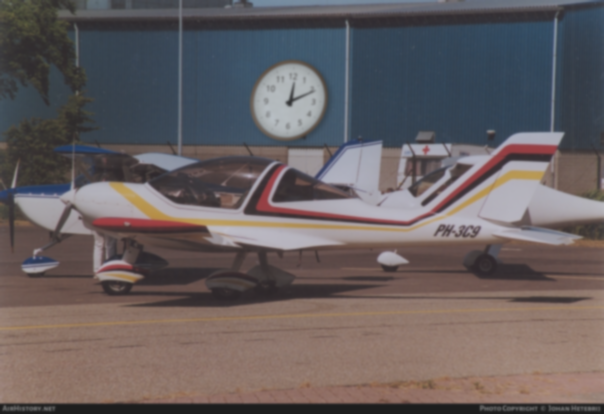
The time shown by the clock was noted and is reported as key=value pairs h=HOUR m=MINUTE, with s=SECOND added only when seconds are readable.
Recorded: h=12 m=11
